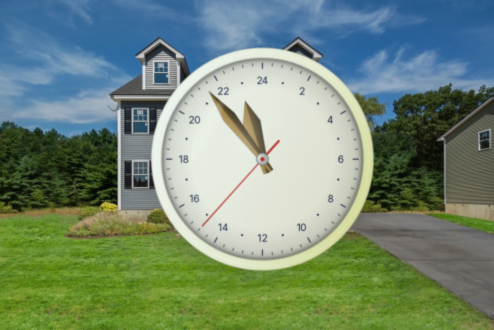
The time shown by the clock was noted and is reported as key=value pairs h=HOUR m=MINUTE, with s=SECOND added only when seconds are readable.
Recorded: h=22 m=53 s=37
